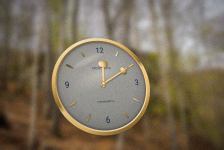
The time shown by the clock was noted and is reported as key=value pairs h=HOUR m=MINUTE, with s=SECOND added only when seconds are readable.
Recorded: h=12 m=10
